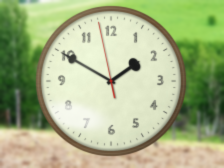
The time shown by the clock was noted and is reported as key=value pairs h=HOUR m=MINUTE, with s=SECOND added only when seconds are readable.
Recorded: h=1 m=49 s=58
